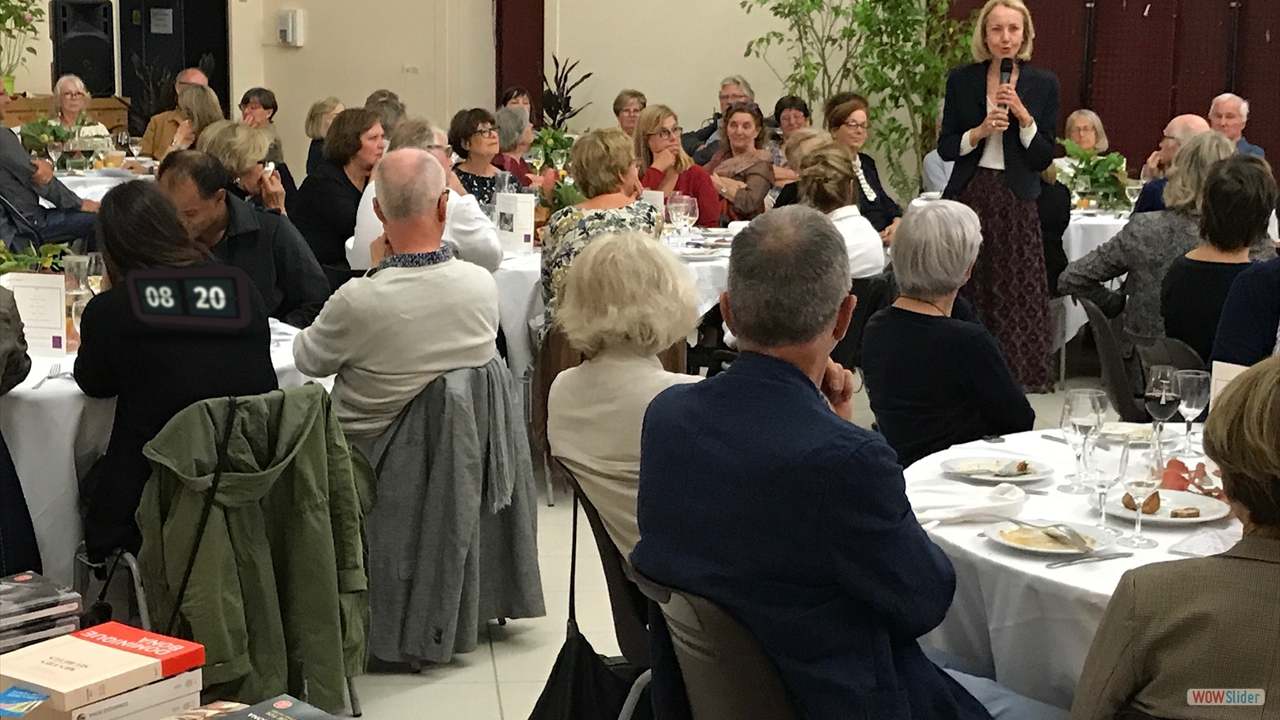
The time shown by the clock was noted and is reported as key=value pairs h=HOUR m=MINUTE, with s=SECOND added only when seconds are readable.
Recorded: h=8 m=20
